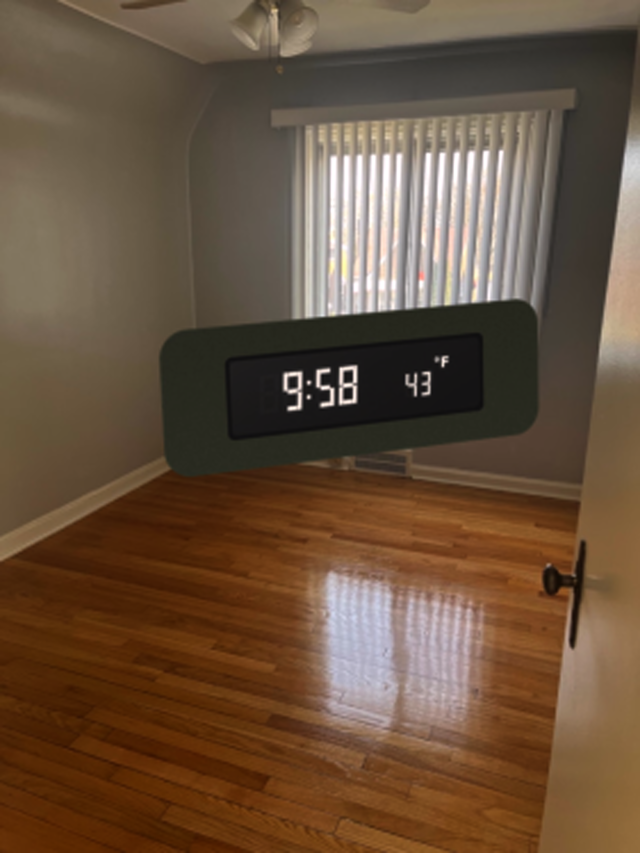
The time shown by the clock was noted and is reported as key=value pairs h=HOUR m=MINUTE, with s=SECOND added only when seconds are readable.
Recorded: h=9 m=58
